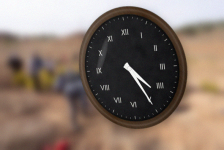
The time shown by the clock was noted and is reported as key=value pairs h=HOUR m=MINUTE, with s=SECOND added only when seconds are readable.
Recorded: h=4 m=25
